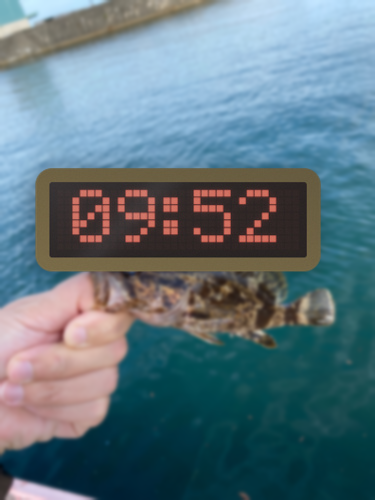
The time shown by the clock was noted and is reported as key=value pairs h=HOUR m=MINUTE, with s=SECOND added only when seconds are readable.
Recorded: h=9 m=52
